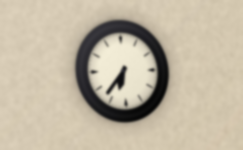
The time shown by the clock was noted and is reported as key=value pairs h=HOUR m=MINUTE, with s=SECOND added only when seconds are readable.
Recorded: h=6 m=37
